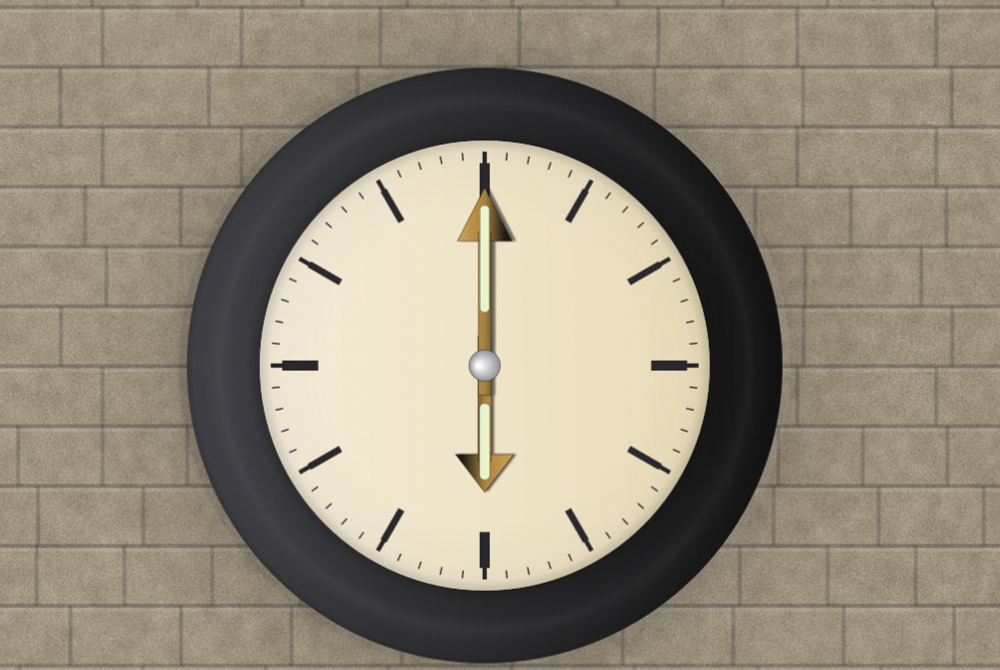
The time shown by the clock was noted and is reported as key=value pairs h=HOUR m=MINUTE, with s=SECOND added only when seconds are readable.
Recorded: h=6 m=0
